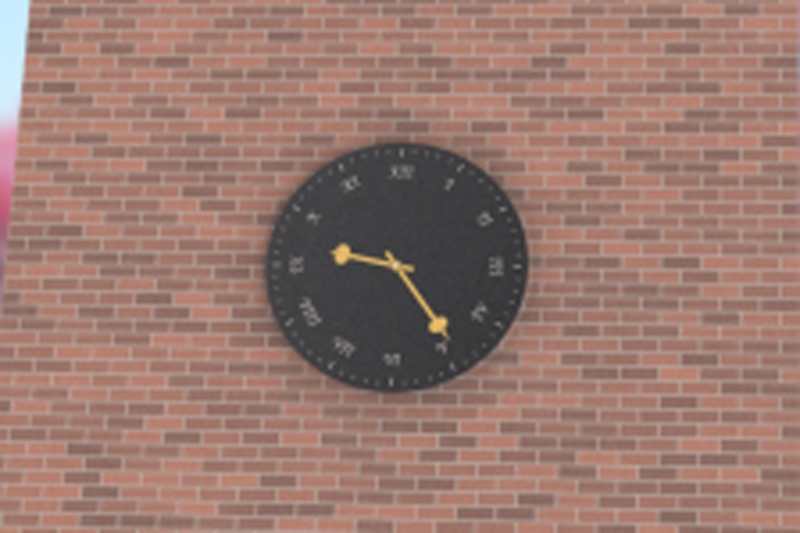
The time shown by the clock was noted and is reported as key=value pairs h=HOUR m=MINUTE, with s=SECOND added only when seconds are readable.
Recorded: h=9 m=24
